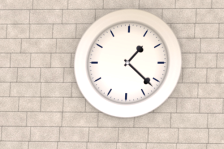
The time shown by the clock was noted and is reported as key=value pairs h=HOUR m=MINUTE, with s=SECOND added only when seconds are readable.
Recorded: h=1 m=22
